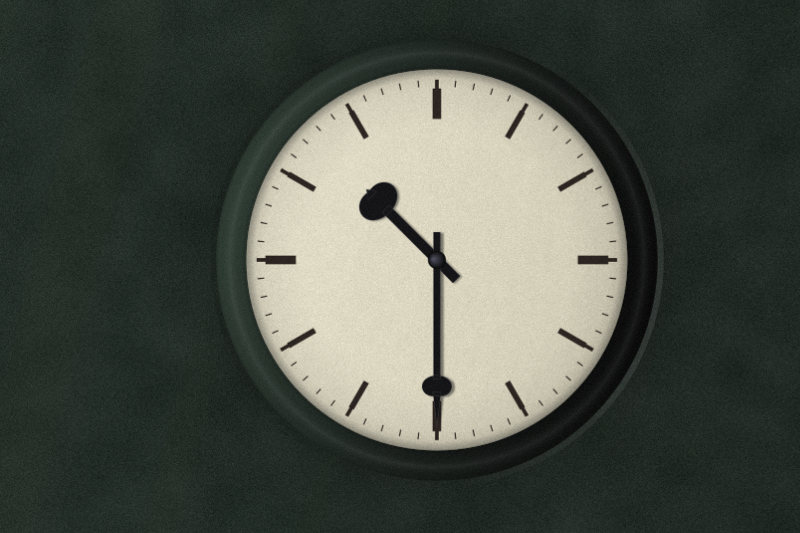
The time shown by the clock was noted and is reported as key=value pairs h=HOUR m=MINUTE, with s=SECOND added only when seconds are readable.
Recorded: h=10 m=30
